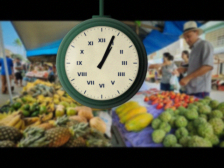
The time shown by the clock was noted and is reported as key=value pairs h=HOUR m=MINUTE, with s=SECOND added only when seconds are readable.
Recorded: h=1 m=4
